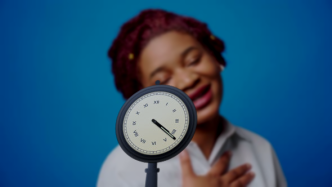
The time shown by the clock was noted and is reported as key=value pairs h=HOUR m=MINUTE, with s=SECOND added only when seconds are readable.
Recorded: h=4 m=22
